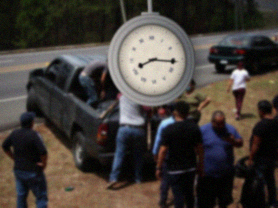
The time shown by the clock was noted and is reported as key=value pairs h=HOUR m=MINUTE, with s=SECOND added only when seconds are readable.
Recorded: h=8 m=16
